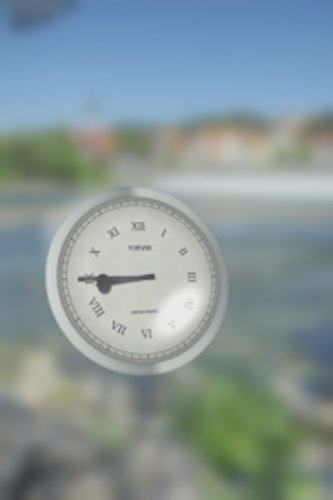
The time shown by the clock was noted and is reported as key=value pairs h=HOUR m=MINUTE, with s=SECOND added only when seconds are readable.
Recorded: h=8 m=45
